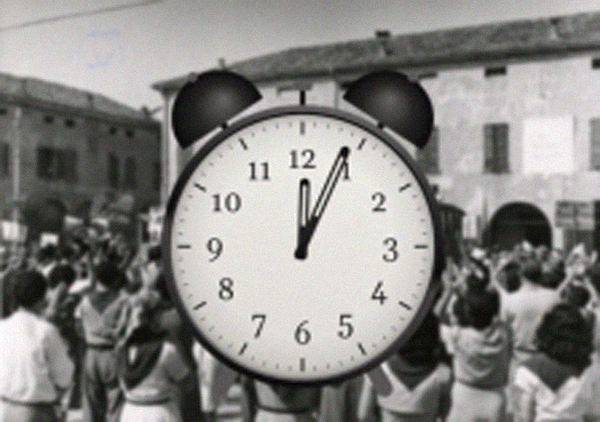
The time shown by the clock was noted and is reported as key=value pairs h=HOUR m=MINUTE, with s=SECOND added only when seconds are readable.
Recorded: h=12 m=4
